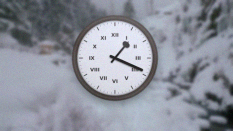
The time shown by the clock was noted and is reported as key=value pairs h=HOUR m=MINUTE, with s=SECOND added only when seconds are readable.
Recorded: h=1 m=19
